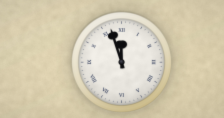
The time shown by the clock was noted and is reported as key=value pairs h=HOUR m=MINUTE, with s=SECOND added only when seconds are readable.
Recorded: h=11 m=57
